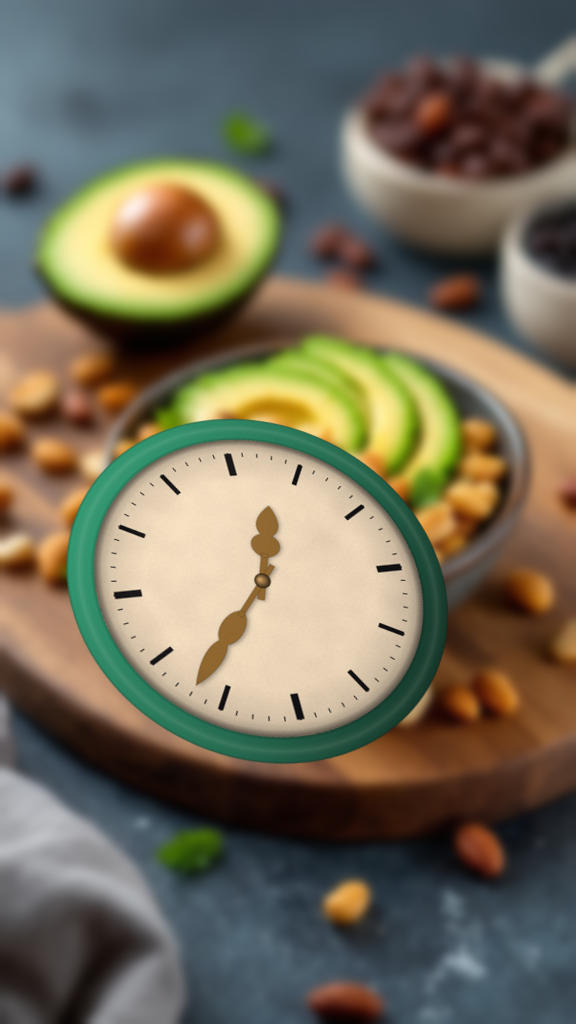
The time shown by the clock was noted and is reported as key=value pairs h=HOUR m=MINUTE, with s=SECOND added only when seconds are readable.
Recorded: h=12 m=37
